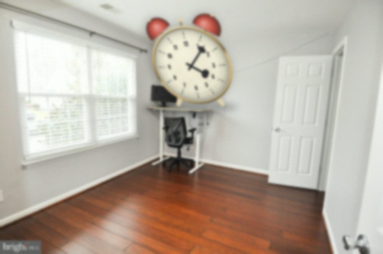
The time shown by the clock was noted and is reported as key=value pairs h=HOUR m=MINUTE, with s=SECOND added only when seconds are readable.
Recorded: h=4 m=7
